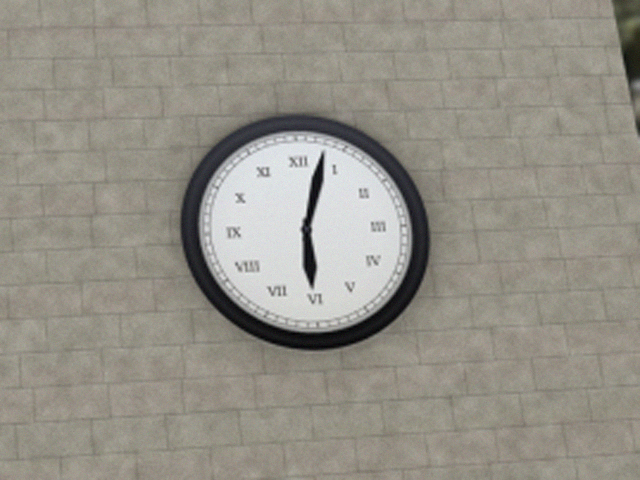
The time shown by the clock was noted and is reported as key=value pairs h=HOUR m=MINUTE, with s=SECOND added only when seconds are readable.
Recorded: h=6 m=3
